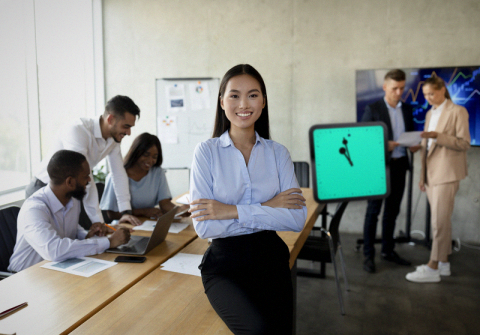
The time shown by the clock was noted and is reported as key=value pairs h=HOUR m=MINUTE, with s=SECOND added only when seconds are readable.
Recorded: h=10 m=58
